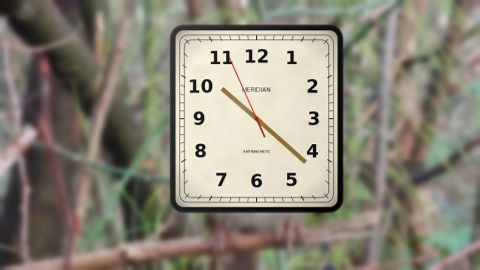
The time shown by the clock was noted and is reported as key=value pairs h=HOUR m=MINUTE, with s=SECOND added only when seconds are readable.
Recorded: h=10 m=21 s=56
